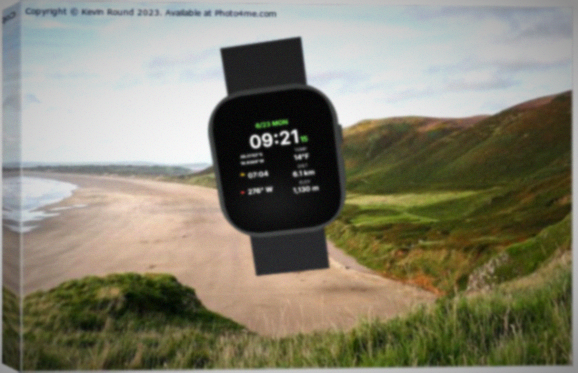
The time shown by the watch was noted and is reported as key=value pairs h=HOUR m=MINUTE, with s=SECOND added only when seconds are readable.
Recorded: h=9 m=21
